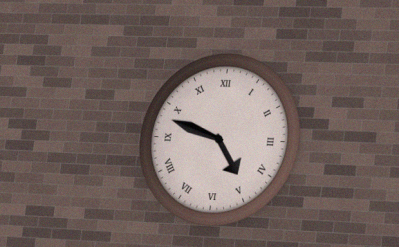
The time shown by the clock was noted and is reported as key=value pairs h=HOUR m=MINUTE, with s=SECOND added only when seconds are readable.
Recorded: h=4 m=48
